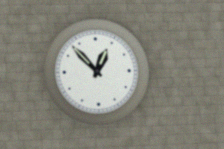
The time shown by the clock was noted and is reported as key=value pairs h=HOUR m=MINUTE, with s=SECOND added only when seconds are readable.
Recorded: h=12 m=53
